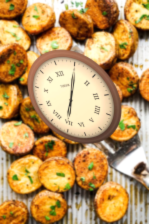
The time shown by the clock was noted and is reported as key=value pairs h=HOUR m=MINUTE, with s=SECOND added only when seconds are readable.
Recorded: h=7 m=5
